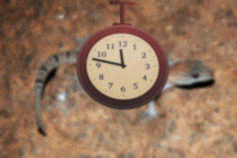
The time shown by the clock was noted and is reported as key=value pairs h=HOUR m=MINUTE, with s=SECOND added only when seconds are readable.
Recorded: h=11 m=47
